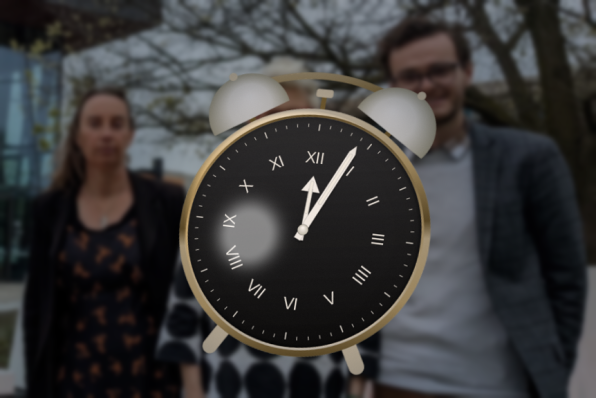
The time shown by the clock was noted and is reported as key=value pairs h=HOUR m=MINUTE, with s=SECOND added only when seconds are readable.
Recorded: h=12 m=4
